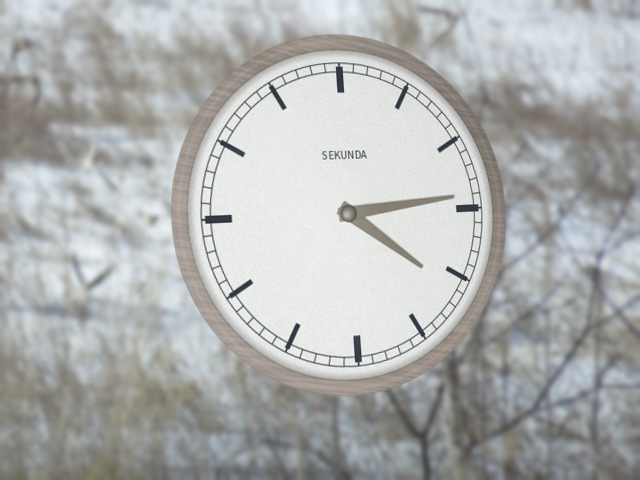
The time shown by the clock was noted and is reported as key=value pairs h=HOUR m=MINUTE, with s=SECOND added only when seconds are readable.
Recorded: h=4 m=14
